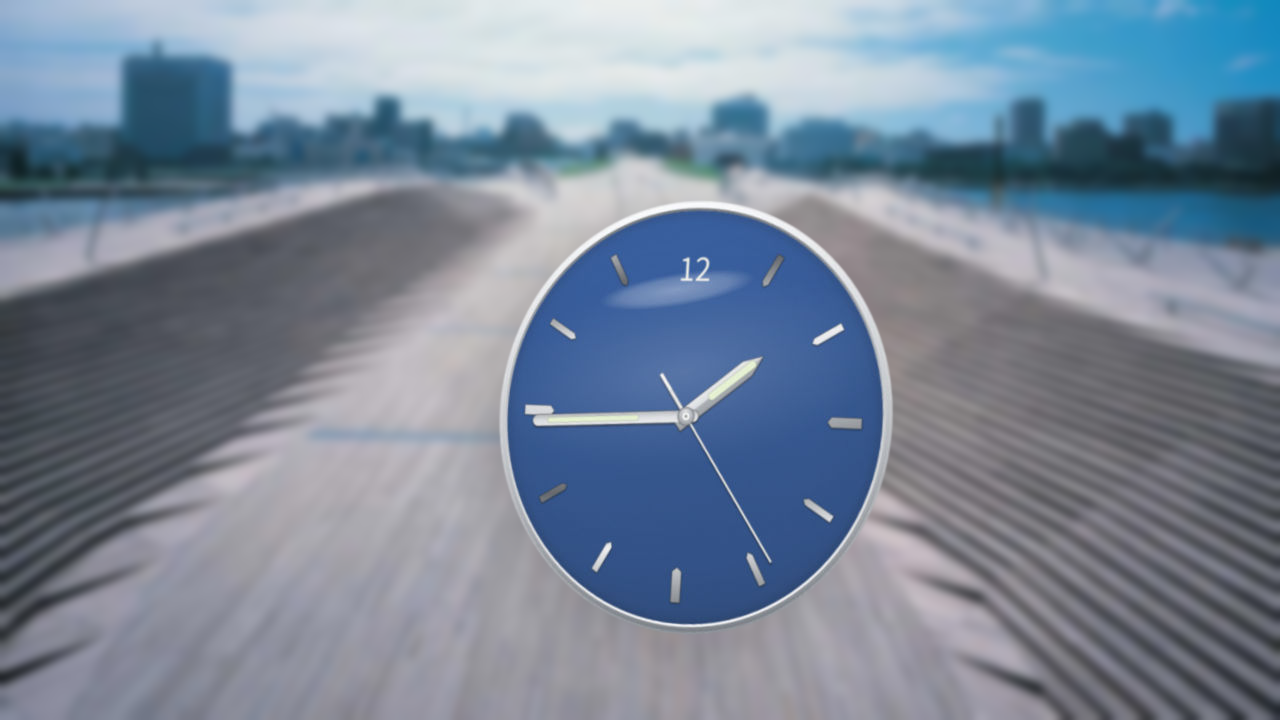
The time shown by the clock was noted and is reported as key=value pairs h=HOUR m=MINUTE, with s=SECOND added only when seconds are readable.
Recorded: h=1 m=44 s=24
